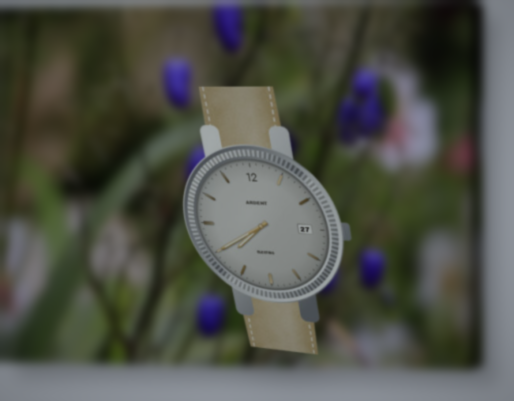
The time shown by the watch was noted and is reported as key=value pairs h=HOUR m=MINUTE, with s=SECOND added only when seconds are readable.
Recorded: h=7 m=40
